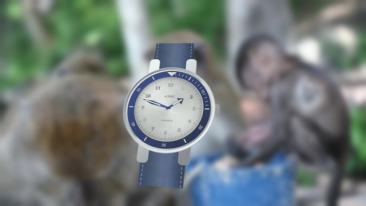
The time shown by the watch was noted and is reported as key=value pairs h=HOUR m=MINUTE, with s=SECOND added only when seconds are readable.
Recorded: h=1 m=48
